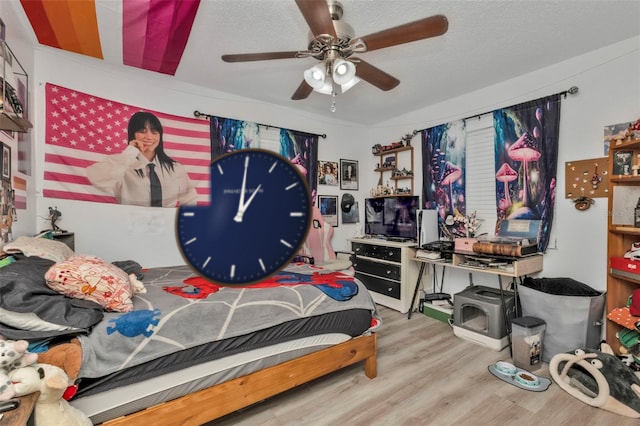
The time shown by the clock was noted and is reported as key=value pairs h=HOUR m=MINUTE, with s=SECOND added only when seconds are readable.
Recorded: h=1 m=0
